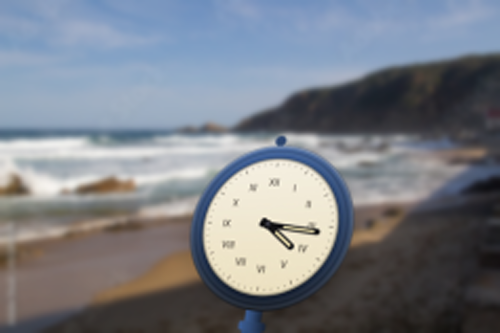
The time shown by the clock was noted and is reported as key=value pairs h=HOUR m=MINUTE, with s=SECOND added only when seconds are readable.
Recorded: h=4 m=16
